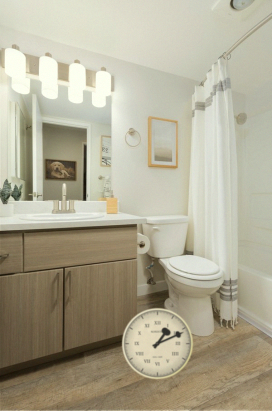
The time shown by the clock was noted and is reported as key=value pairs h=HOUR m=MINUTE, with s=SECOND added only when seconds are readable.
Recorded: h=1 m=11
